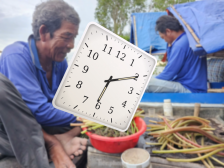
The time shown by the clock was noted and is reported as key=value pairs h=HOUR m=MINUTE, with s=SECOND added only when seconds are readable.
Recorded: h=6 m=10
